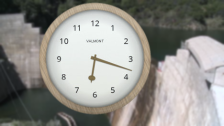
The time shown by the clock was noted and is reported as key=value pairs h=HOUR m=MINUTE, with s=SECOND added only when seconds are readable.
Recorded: h=6 m=18
